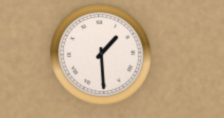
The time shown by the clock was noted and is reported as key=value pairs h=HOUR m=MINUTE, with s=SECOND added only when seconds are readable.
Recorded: h=1 m=30
